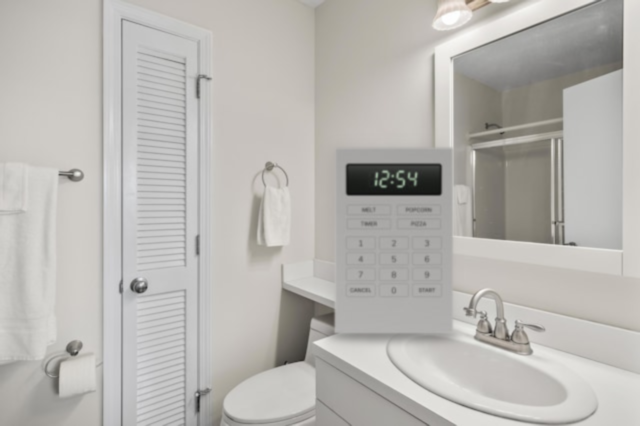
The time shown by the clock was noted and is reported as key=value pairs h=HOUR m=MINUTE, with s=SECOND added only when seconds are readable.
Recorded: h=12 m=54
